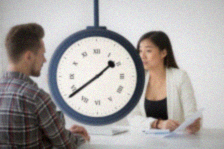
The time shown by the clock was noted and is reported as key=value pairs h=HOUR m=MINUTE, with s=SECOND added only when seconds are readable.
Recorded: h=1 m=39
